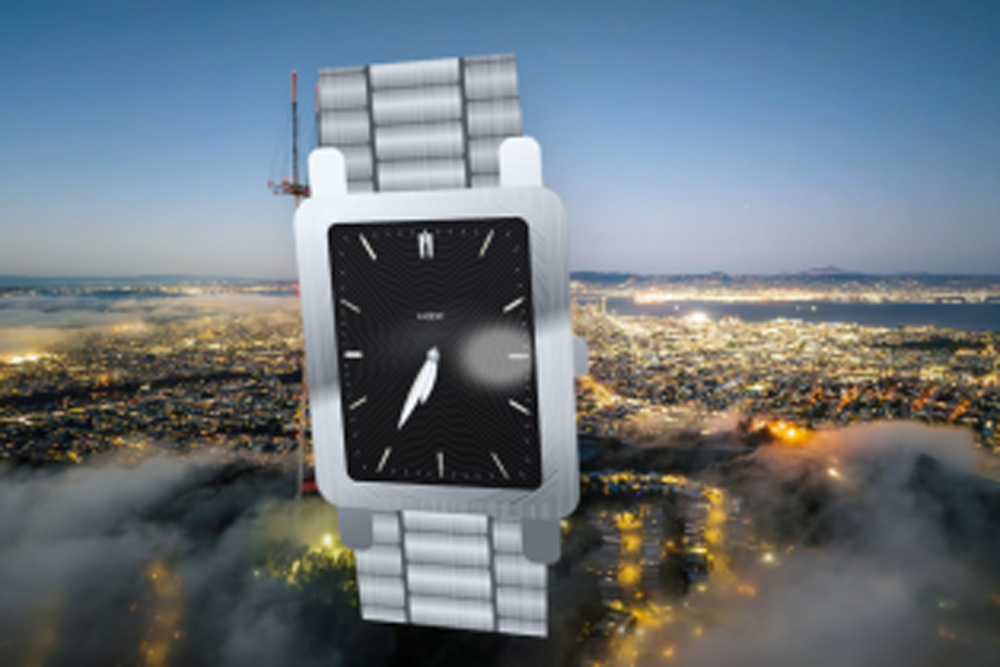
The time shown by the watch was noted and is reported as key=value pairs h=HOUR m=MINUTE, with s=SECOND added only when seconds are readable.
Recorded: h=6 m=35
